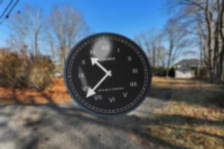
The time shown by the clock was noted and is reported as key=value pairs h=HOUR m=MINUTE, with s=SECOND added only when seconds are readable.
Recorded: h=10 m=38
